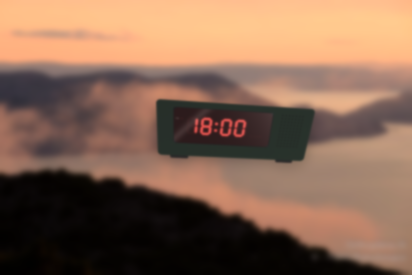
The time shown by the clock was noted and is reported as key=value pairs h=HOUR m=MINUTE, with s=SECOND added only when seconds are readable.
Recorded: h=18 m=0
